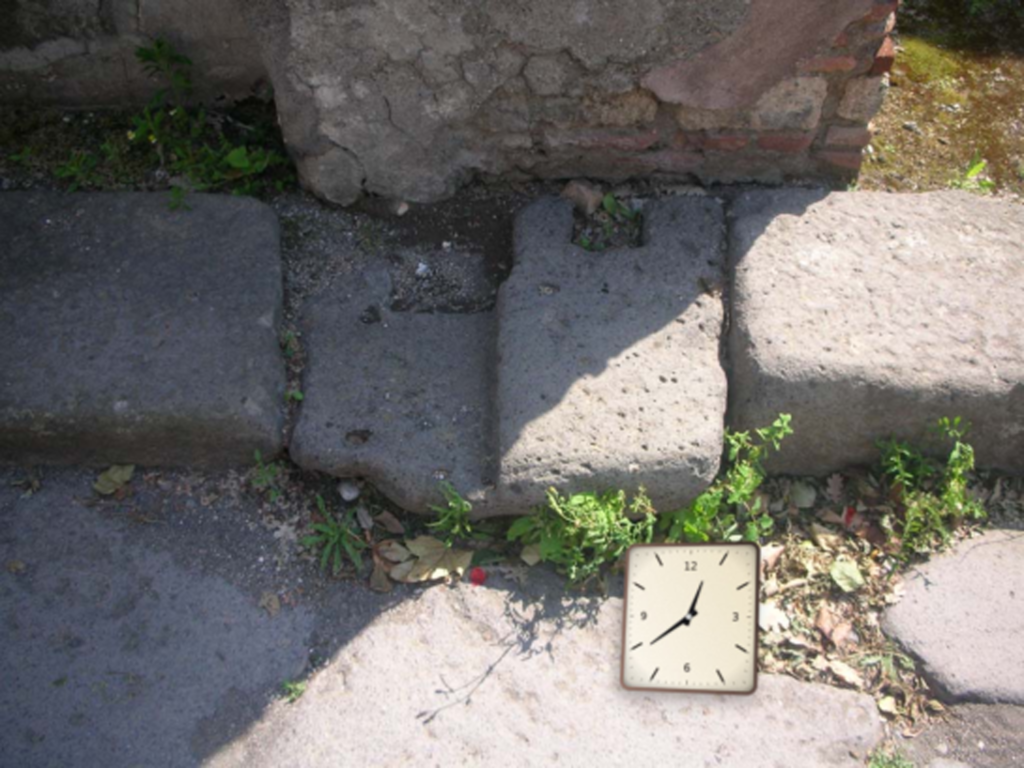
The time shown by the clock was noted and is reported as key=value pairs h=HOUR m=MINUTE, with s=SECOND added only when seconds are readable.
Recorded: h=12 m=39
